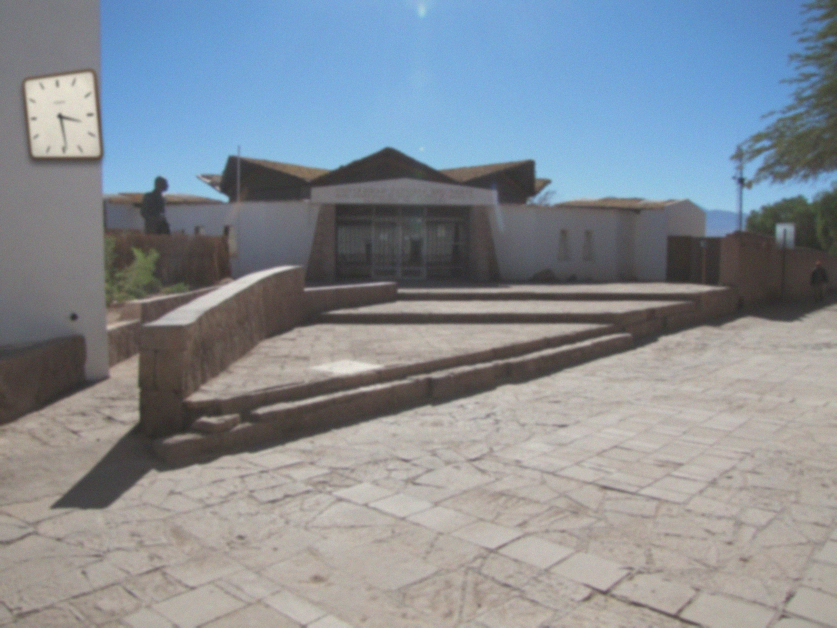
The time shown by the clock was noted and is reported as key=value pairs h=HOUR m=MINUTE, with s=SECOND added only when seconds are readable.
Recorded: h=3 m=29
